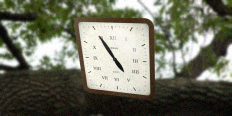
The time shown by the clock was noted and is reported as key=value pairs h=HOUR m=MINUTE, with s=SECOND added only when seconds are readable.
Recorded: h=4 m=55
